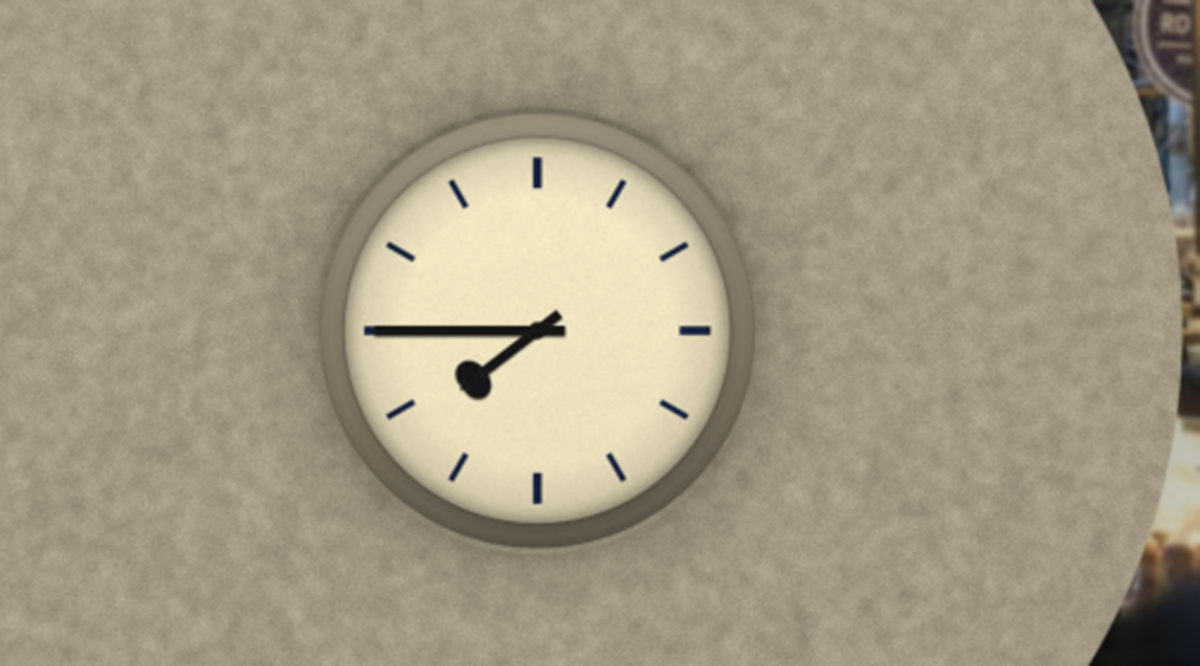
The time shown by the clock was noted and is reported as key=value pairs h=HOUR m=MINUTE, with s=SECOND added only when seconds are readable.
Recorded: h=7 m=45
